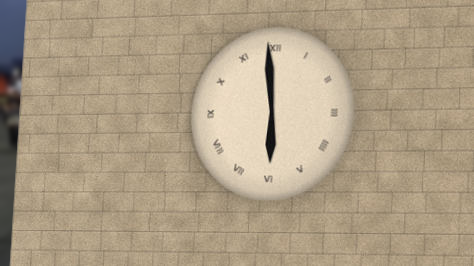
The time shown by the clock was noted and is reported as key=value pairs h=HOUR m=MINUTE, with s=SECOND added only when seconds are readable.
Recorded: h=5 m=59
